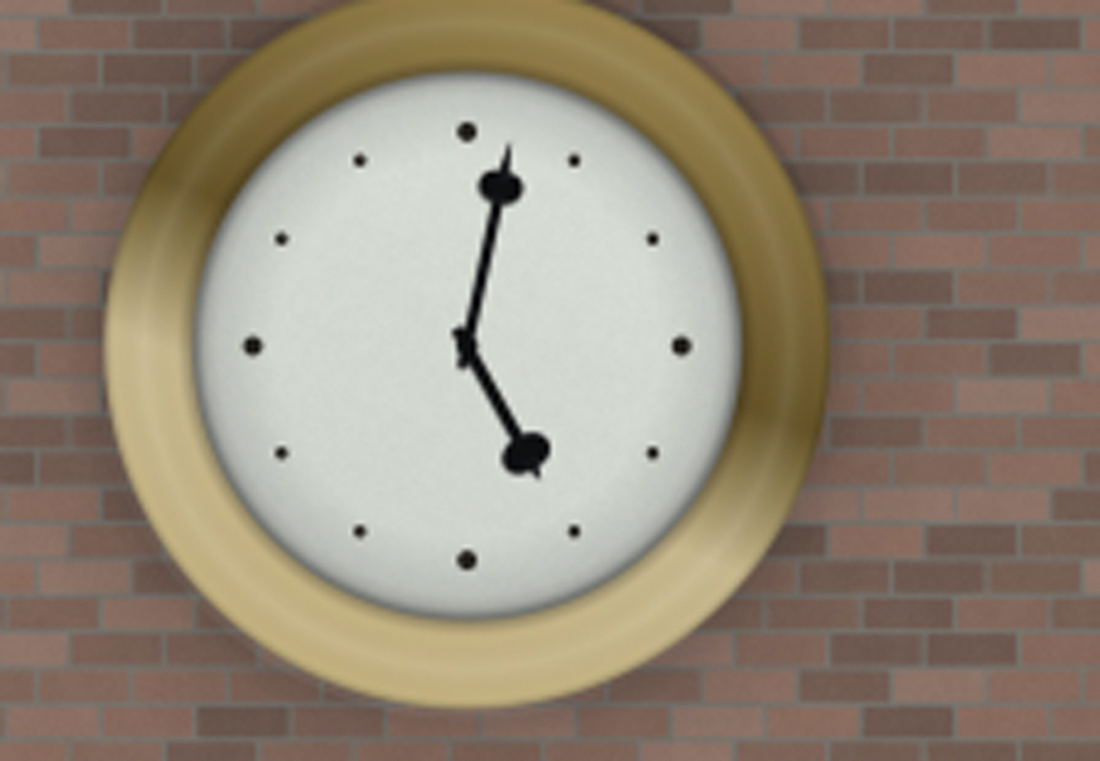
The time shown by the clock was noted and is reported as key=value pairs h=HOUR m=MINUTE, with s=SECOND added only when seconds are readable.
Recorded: h=5 m=2
